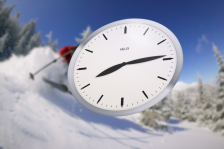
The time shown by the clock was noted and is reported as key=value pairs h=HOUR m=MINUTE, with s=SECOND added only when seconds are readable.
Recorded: h=8 m=14
